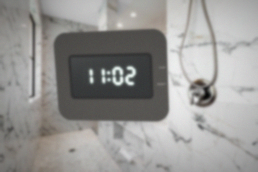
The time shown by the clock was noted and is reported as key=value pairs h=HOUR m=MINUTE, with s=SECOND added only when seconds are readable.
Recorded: h=11 m=2
